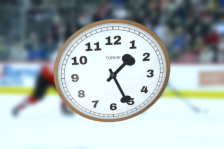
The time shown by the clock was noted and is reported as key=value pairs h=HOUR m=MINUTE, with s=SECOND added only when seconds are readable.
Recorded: h=1 m=26
